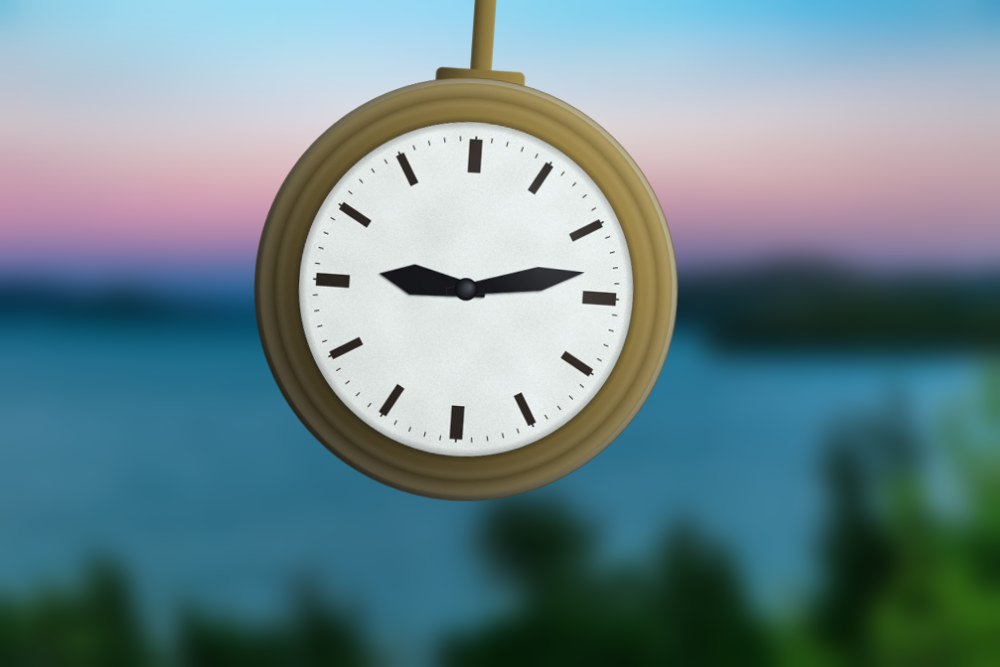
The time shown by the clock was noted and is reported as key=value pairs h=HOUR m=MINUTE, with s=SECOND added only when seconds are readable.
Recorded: h=9 m=13
